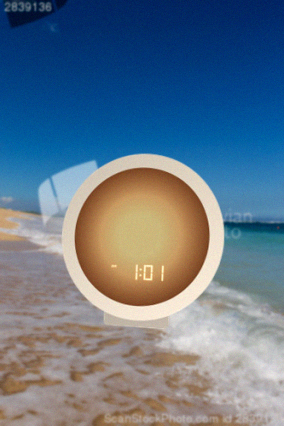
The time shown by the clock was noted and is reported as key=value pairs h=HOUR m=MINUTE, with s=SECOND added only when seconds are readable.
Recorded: h=1 m=1
